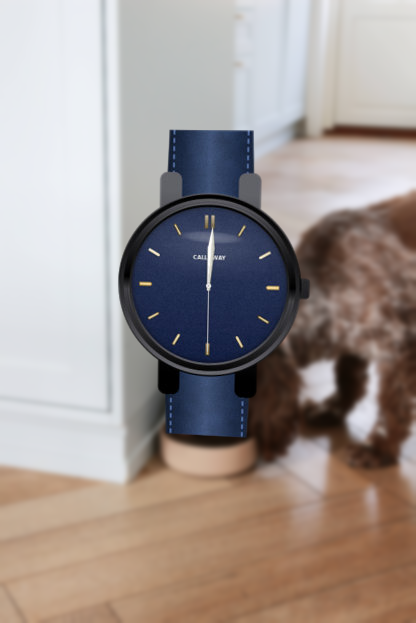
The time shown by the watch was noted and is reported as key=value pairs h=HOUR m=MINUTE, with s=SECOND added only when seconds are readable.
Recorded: h=12 m=0 s=30
